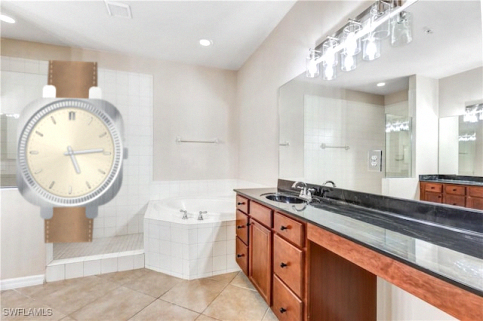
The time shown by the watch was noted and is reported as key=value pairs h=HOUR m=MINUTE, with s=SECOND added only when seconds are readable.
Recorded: h=5 m=14
